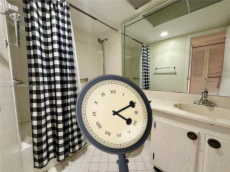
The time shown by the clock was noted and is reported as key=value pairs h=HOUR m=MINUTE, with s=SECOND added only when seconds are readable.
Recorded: h=4 m=11
